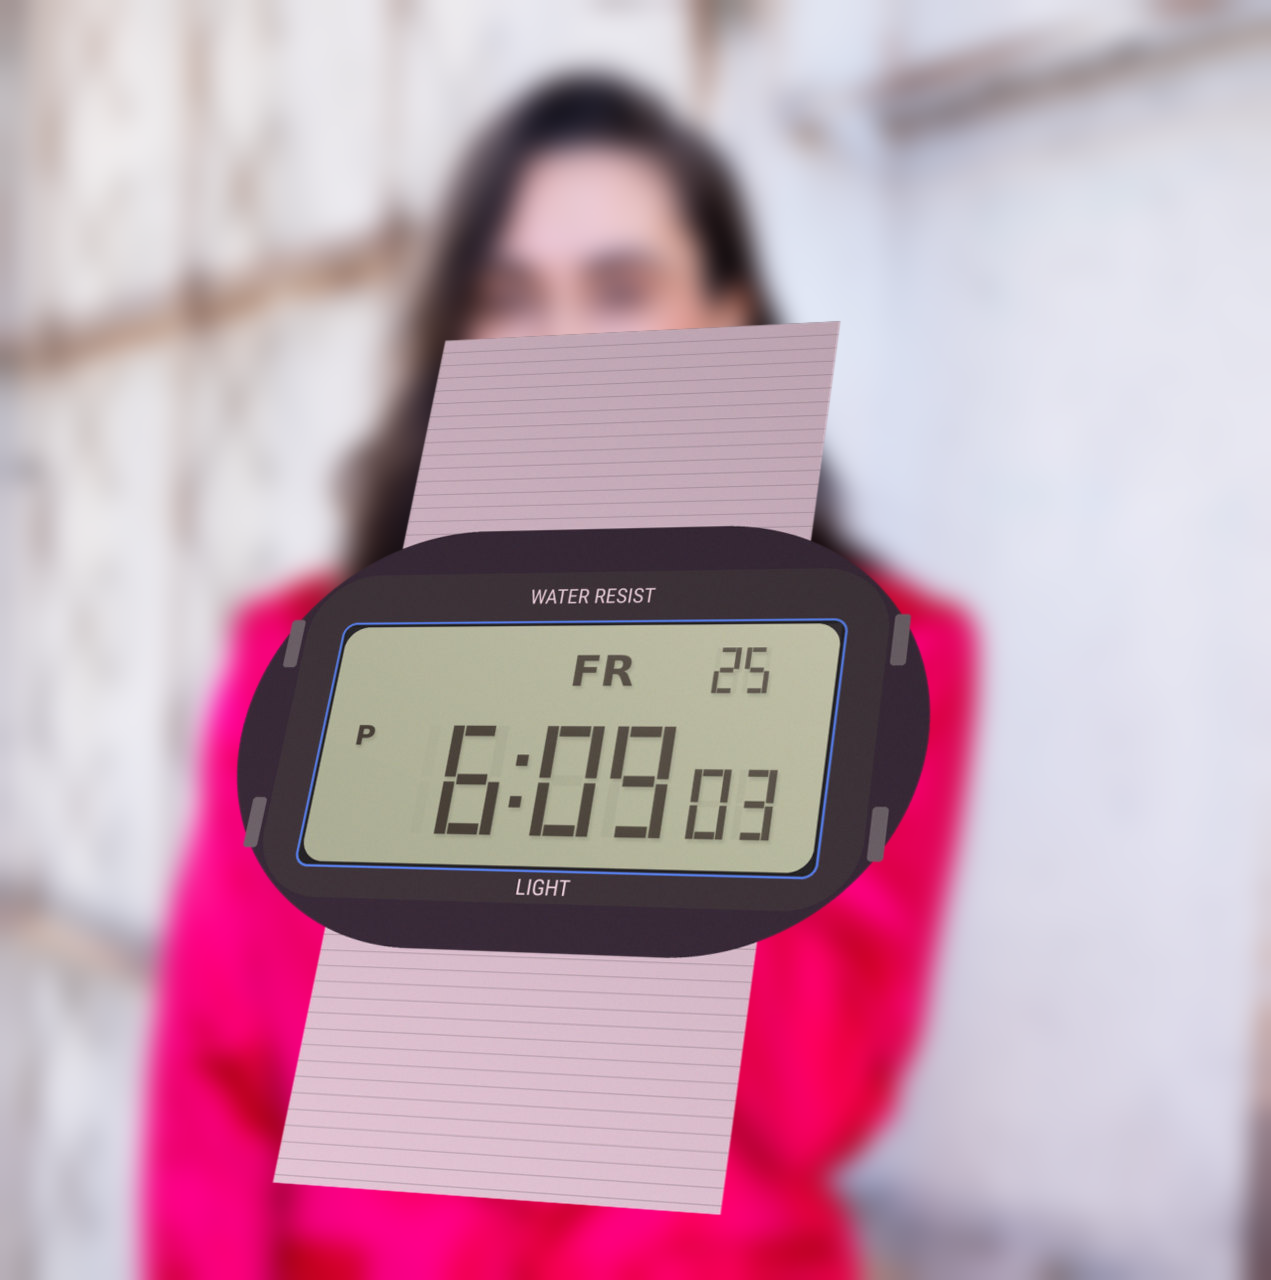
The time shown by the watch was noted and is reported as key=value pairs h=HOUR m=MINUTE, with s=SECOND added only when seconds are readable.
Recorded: h=6 m=9 s=3
